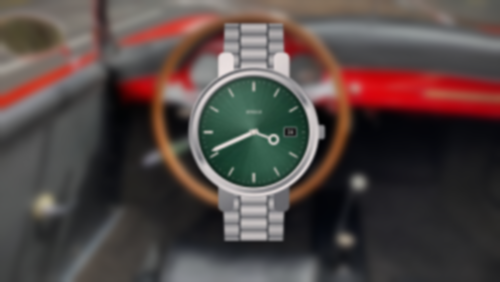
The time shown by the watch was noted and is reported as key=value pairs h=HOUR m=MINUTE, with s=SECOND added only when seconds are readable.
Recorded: h=3 m=41
